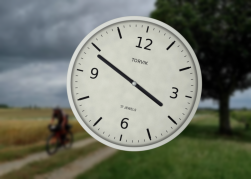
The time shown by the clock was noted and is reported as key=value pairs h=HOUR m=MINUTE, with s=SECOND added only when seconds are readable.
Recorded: h=3 m=49
